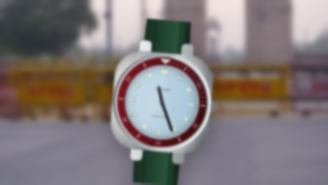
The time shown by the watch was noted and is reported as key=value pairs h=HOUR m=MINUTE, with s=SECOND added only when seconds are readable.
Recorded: h=11 m=26
